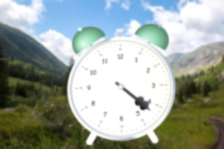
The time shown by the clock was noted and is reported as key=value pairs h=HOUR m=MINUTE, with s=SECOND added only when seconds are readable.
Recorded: h=4 m=22
